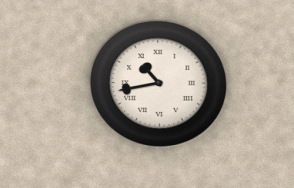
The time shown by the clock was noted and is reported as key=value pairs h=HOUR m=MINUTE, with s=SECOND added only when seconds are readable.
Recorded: h=10 m=43
